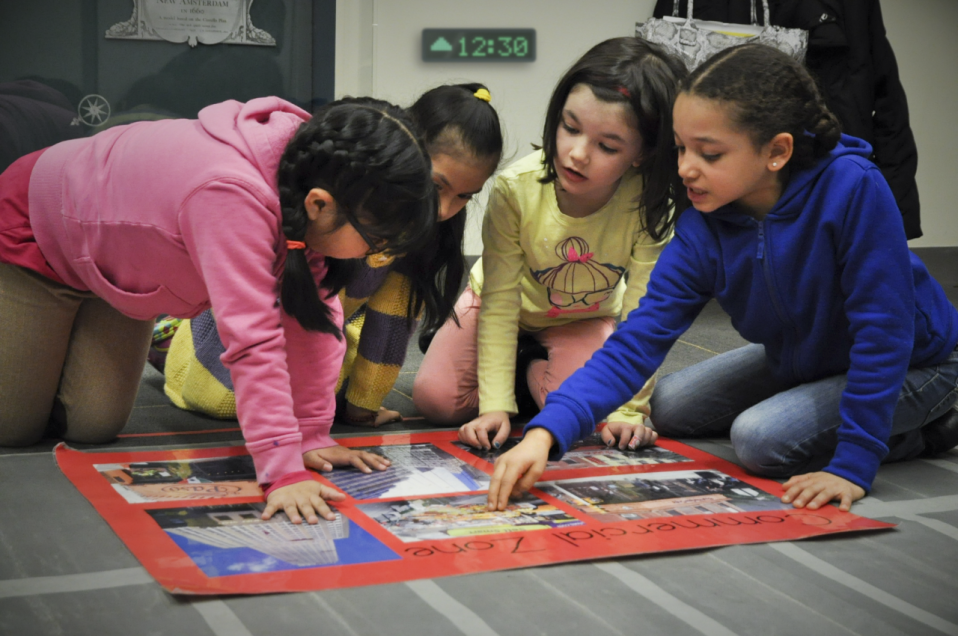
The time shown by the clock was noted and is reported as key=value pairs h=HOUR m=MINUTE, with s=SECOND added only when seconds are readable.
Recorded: h=12 m=30
